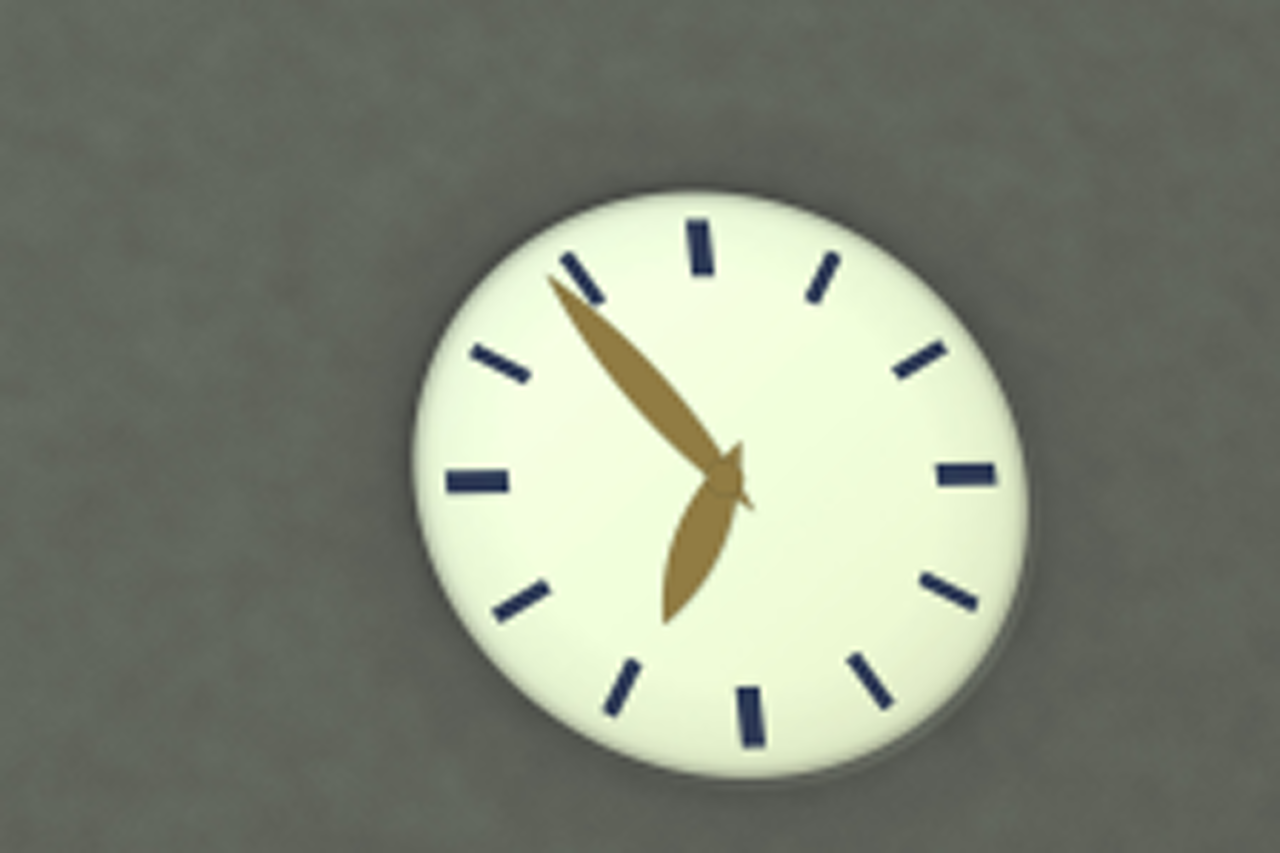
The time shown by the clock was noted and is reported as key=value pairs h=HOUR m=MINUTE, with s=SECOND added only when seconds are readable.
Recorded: h=6 m=54
